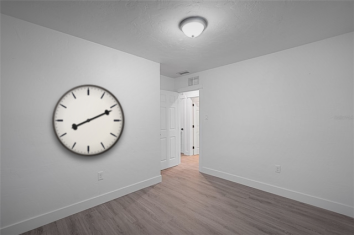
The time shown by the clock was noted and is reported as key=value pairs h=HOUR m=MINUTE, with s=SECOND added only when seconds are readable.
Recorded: h=8 m=11
